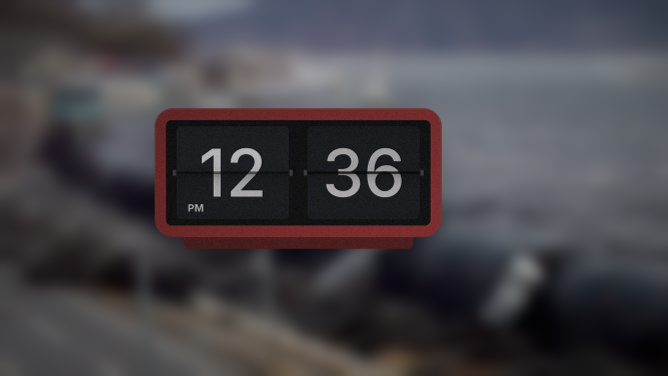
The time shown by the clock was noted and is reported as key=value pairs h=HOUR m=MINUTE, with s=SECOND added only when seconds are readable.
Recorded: h=12 m=36
